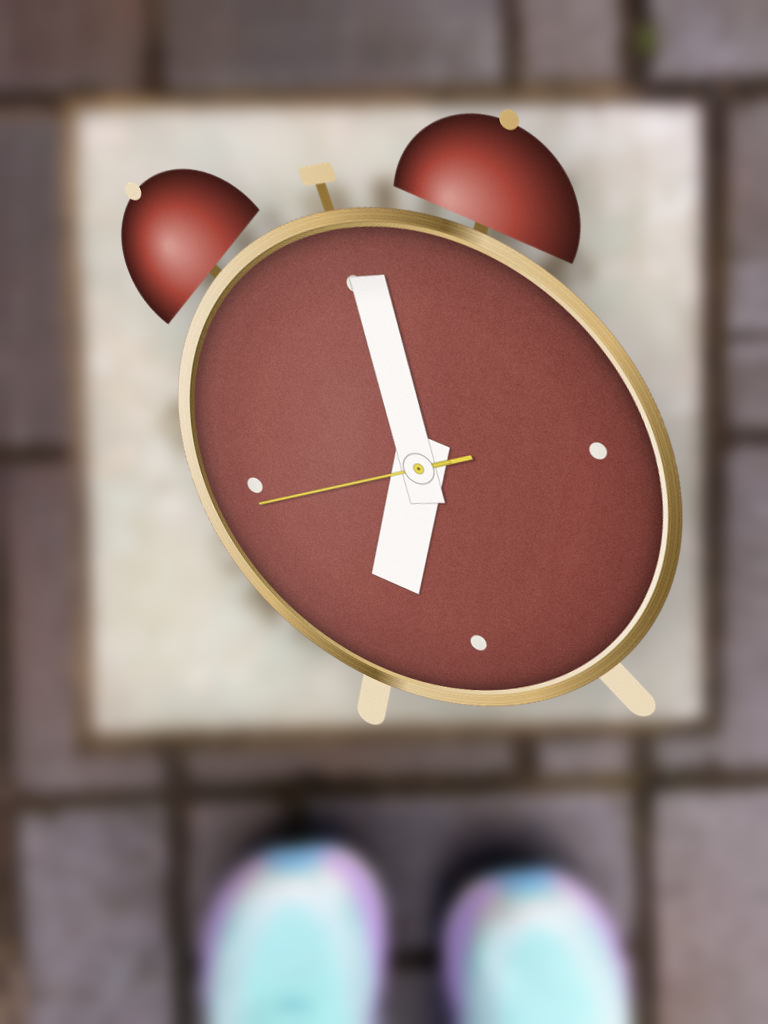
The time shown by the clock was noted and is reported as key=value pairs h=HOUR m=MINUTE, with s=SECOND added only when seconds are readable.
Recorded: h=7 m=0 s=44
